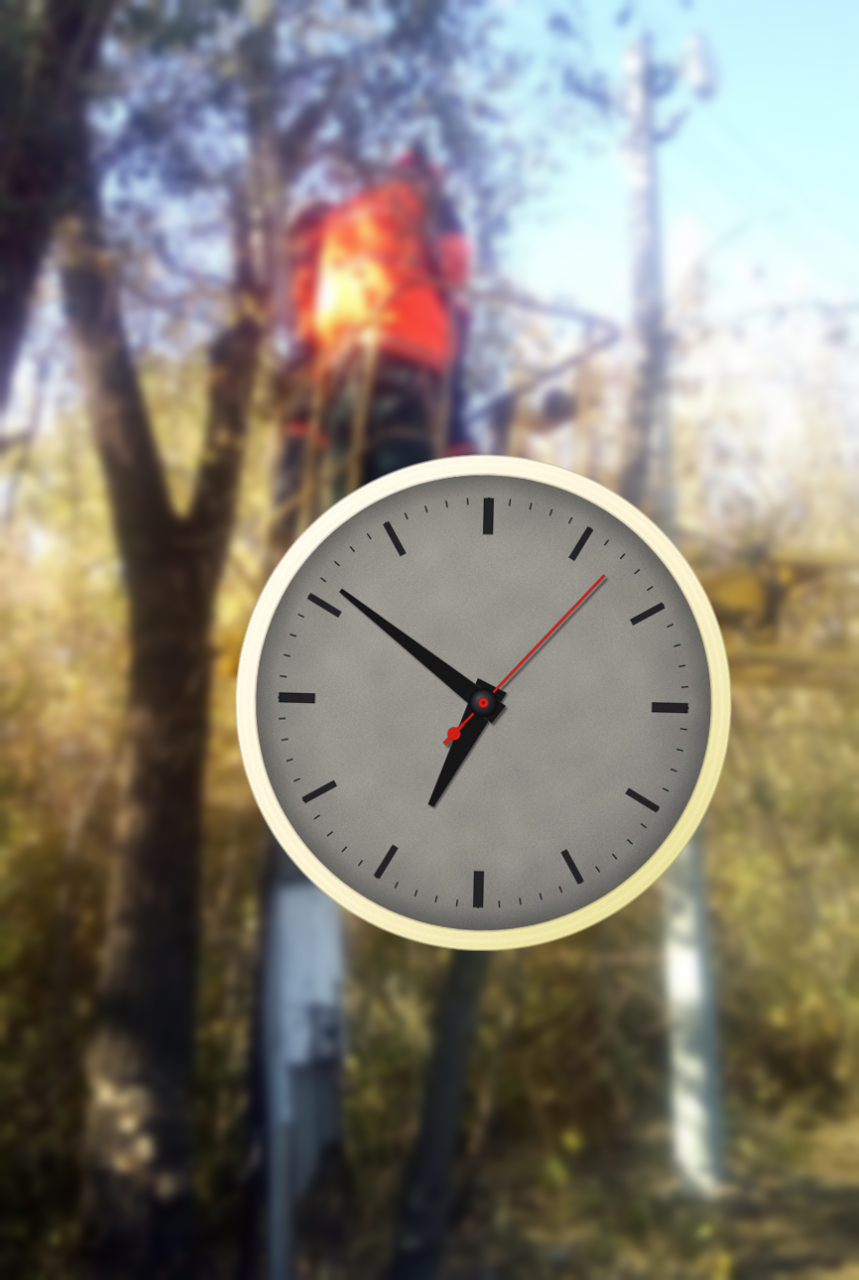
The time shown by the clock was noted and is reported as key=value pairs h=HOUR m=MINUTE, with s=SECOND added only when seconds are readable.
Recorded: h=6 m=51 s=7
